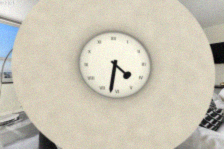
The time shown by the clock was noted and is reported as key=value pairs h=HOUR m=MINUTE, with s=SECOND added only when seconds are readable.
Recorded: h=4 m=32
